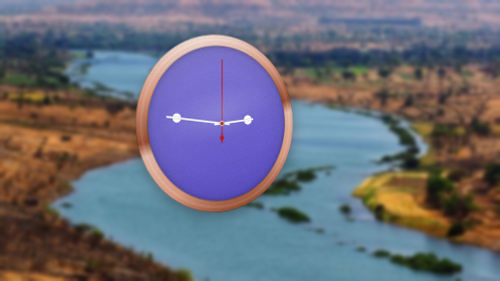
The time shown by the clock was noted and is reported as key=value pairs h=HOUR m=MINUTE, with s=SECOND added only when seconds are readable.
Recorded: h=2 m=46 s=0
